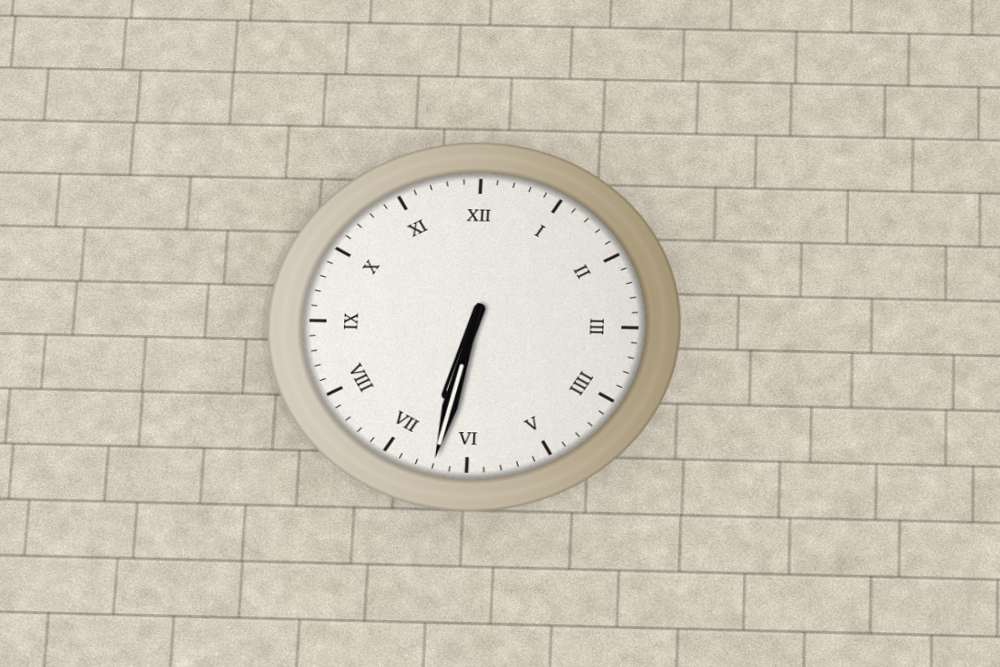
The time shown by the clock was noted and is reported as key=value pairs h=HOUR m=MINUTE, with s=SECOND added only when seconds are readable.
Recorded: h=6 m=32
